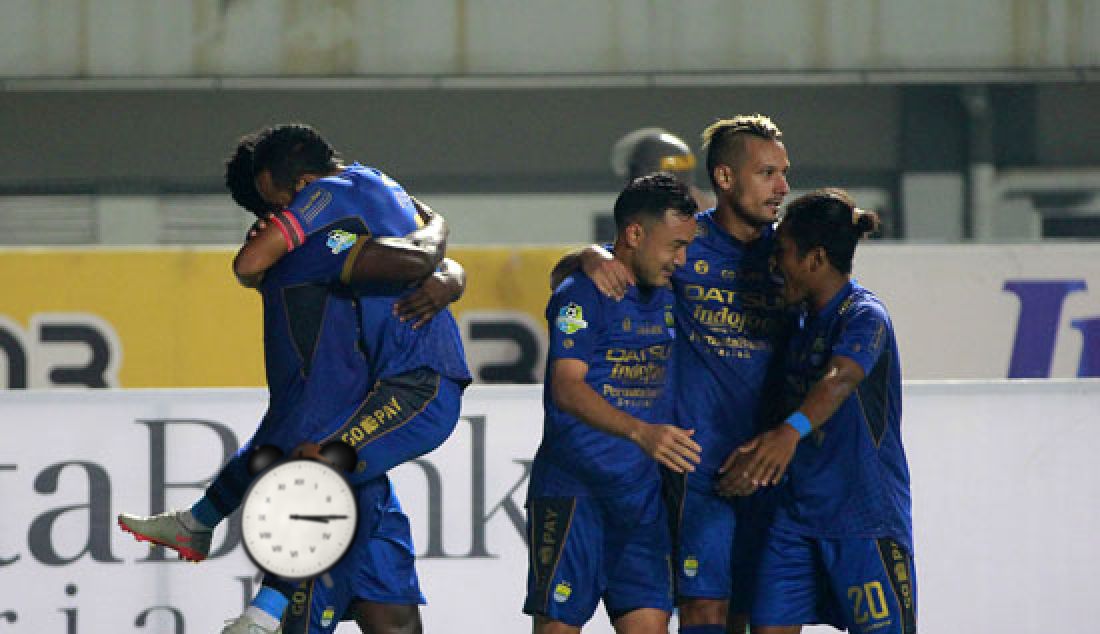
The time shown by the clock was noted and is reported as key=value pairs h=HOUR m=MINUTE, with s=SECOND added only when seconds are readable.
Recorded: h=3 m=15
